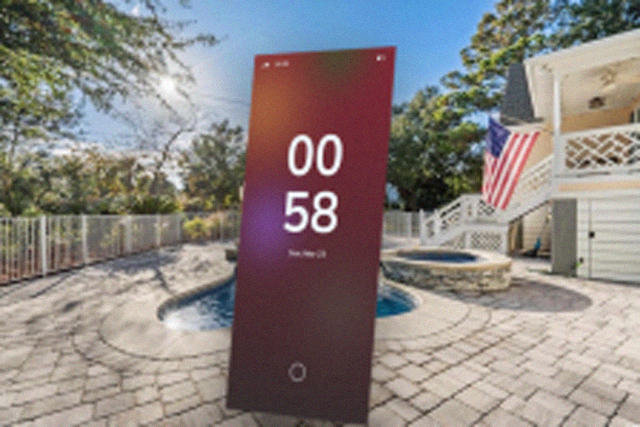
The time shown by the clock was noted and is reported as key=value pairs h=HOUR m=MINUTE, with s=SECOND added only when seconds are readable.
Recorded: h=0 m=58
